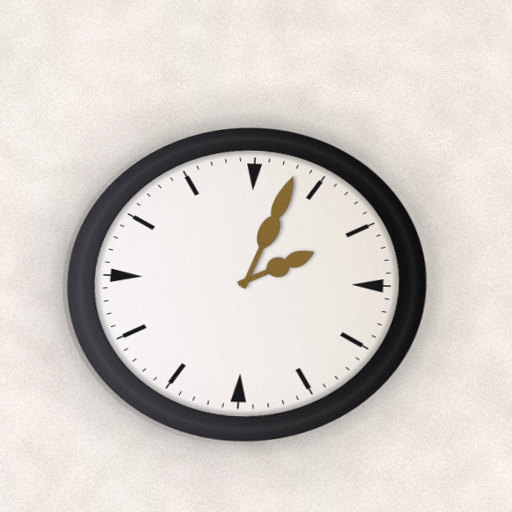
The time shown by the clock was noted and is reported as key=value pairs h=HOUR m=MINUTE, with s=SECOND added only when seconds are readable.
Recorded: h=2 m=3
